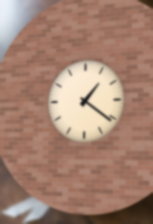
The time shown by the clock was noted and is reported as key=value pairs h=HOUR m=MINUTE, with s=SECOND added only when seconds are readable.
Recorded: h=1 m=21
